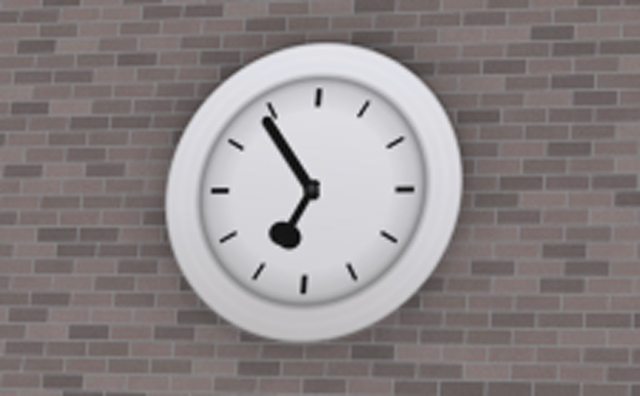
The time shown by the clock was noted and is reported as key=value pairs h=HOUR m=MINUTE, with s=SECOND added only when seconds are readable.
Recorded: h=6 m=54
